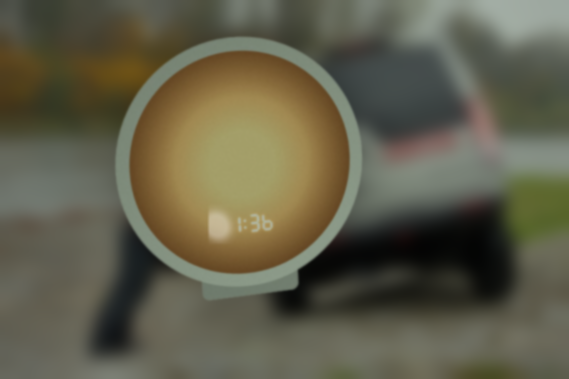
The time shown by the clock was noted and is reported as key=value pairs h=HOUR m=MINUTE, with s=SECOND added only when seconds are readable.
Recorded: h=1 m=36
